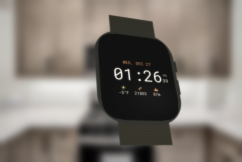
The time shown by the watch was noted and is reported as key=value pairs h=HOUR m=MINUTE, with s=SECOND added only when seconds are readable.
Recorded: h=1 m=26
